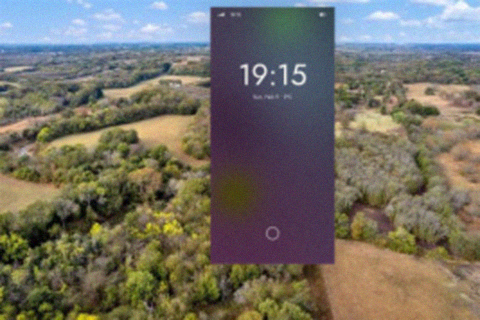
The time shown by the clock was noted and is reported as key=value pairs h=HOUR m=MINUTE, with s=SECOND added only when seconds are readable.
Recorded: h=19 m=15
